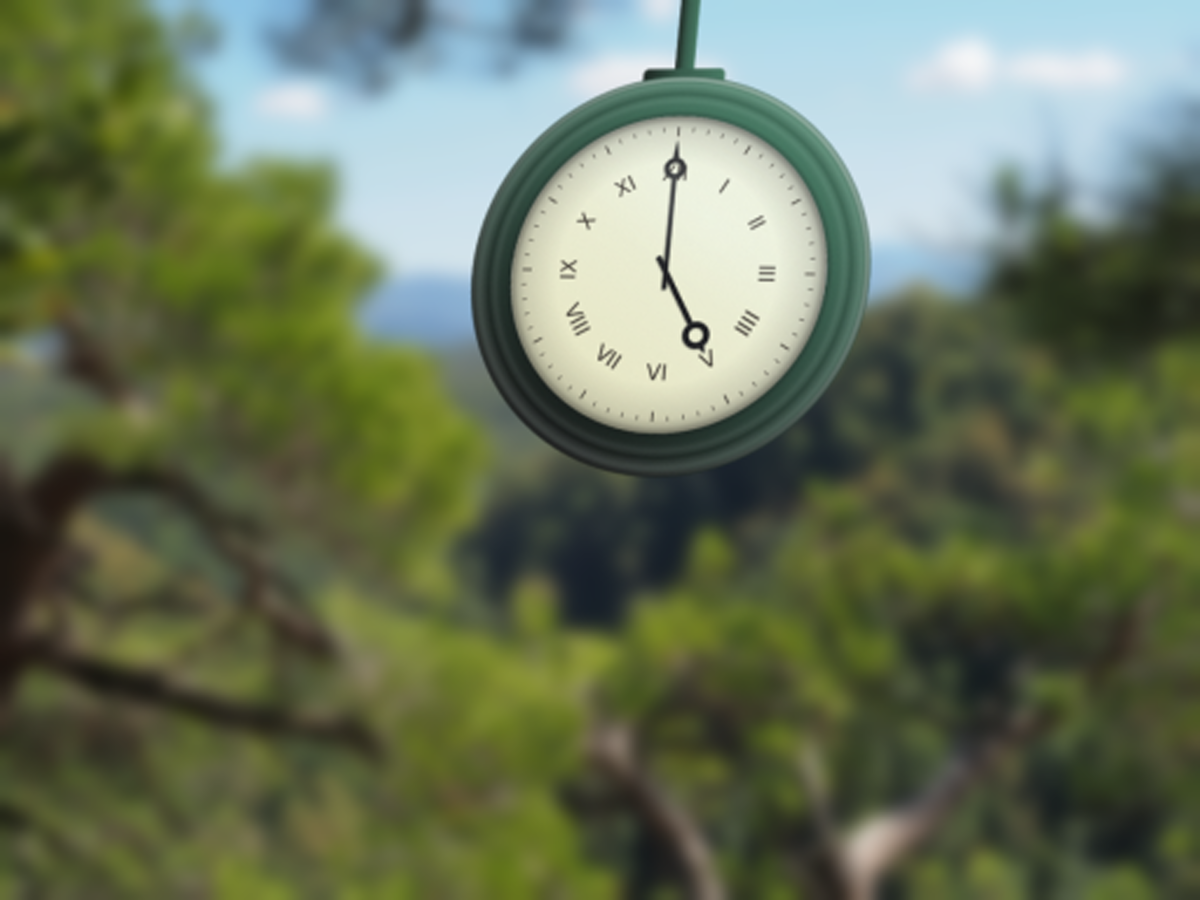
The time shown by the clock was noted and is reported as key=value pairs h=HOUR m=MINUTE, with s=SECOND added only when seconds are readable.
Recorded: h=5 m=0
